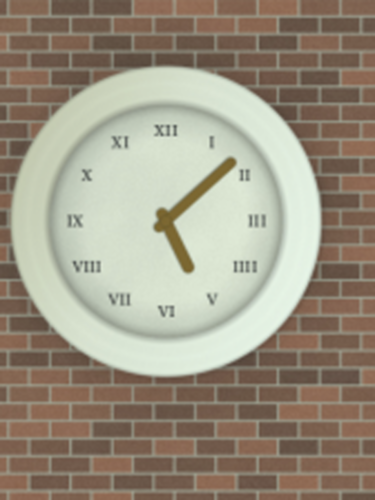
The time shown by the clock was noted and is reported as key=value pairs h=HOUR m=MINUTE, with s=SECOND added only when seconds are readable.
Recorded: h=5 m=8
